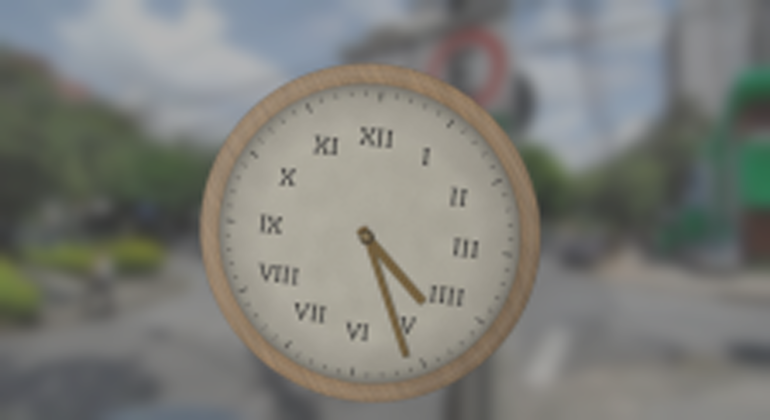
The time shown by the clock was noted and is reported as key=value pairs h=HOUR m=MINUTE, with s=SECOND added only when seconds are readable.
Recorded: h=4 m=26
